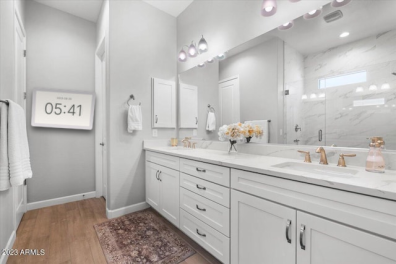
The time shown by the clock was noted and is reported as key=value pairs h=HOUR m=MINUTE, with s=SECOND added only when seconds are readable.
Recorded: h=5 m=41
